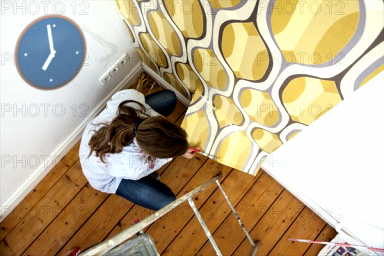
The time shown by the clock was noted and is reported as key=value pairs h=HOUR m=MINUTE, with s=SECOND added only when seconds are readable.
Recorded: h=6 m=58
